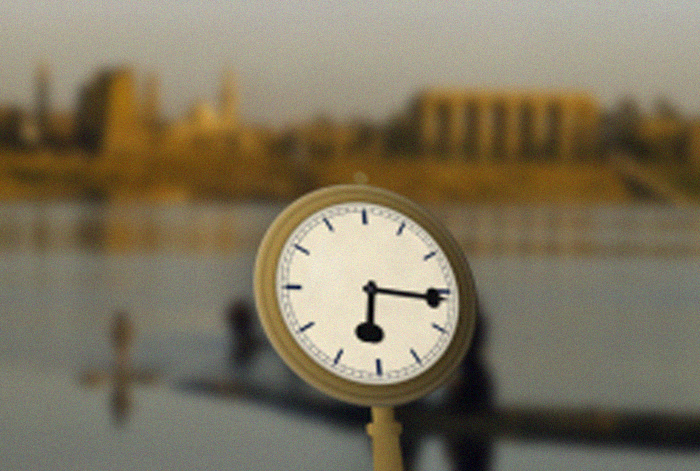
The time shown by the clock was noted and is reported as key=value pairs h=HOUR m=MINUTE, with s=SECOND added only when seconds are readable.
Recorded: h=6 m=16
